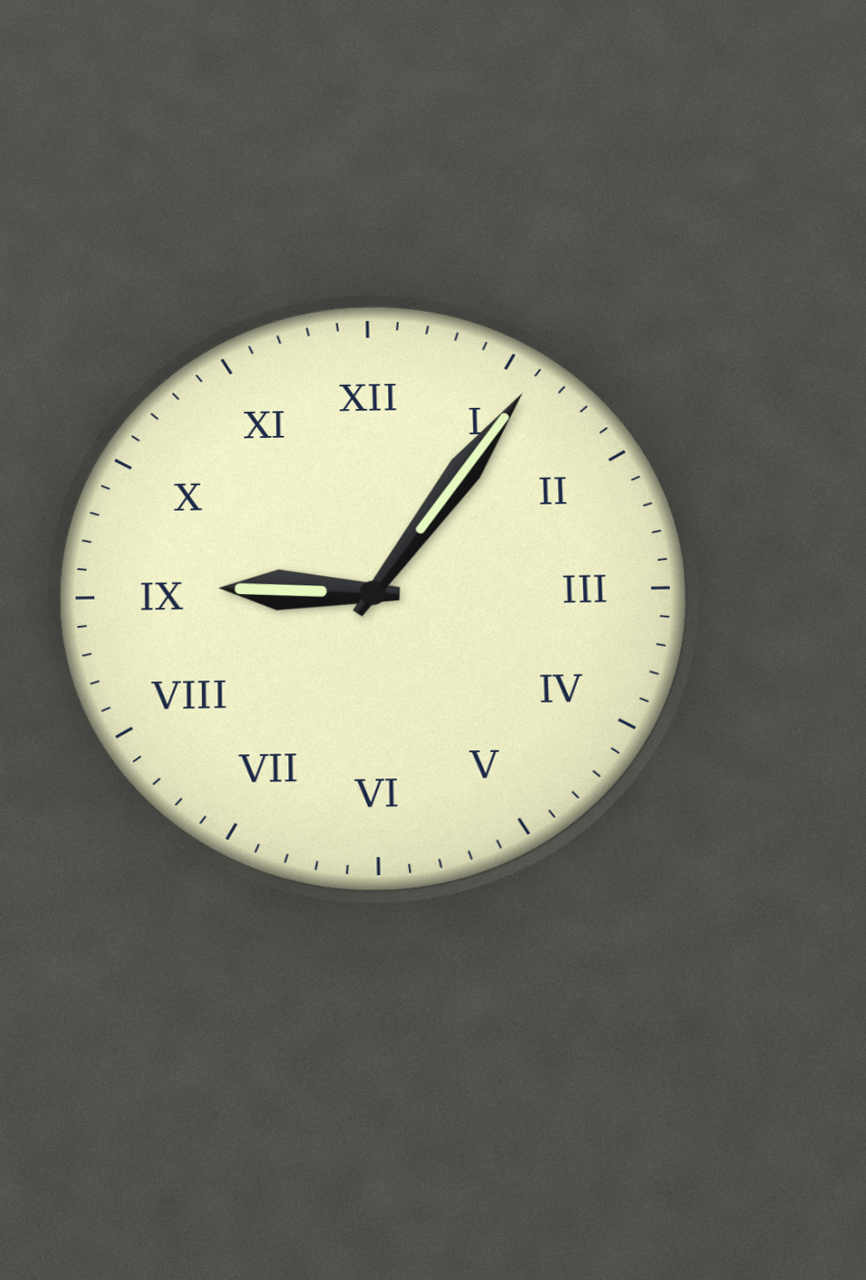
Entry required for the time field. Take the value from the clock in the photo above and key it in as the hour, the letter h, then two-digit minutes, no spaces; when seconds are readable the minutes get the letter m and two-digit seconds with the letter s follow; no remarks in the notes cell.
9h06
